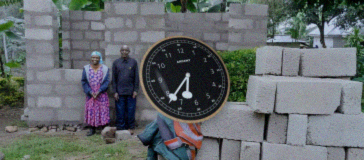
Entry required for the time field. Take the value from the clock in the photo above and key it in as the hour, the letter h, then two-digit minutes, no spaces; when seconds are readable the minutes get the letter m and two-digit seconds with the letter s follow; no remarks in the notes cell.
6h38
